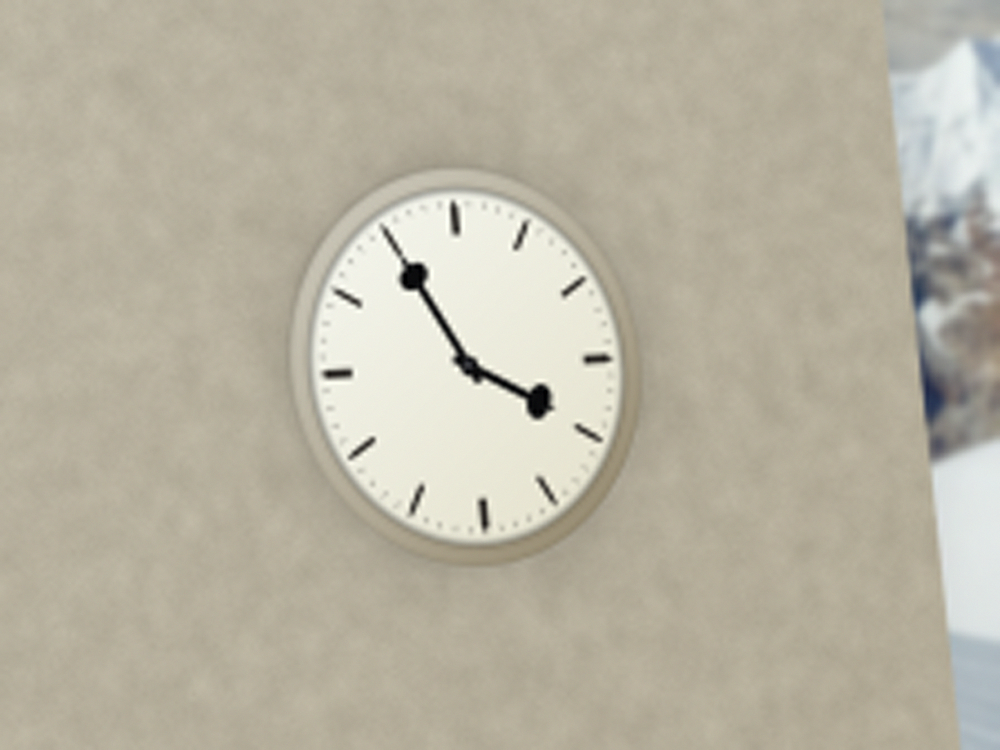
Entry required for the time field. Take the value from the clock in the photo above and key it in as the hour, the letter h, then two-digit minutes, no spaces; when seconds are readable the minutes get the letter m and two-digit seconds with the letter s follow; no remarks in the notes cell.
3h55
